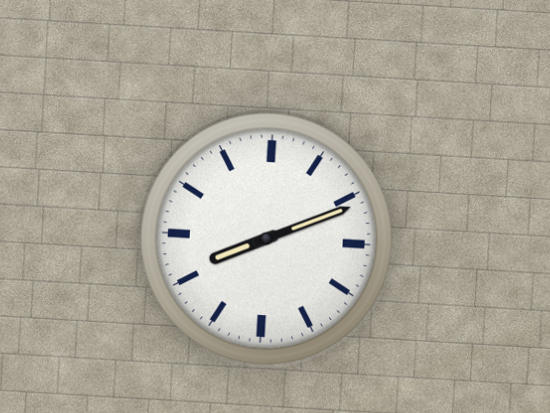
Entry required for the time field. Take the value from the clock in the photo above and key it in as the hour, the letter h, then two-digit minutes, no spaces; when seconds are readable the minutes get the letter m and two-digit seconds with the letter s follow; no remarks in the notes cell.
8h11
